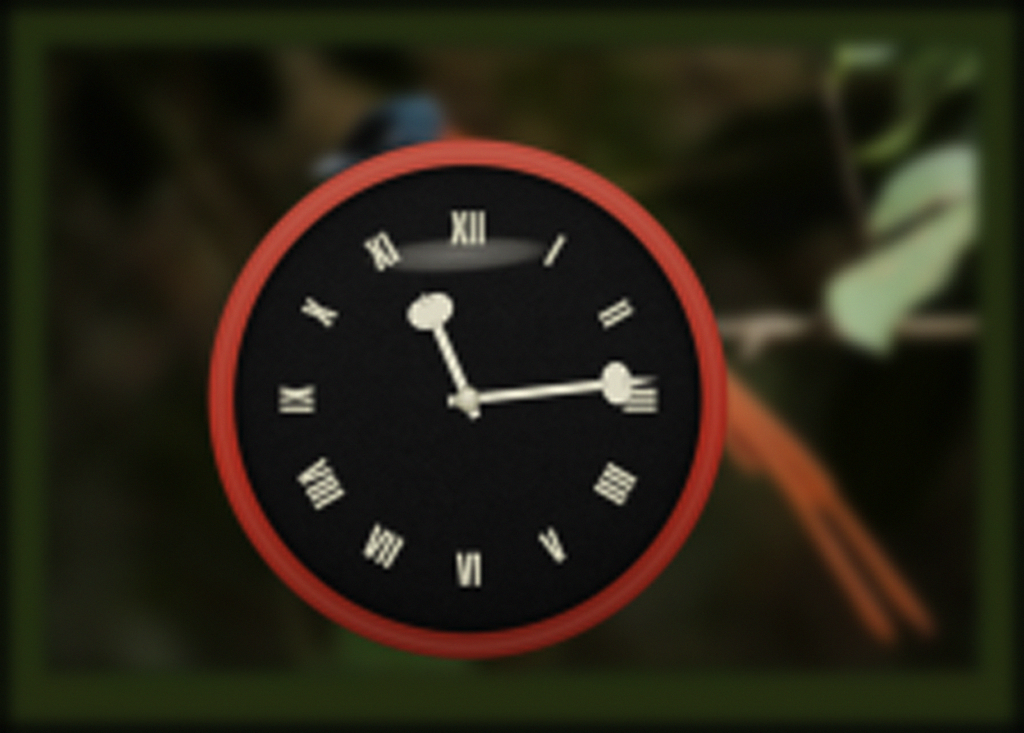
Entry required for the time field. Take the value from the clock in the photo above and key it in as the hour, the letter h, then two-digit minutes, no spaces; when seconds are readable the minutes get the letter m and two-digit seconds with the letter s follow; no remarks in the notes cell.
11h14
